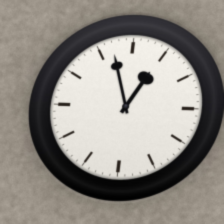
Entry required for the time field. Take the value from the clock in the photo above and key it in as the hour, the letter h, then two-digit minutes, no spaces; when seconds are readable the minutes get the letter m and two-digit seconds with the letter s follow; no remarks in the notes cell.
12h57
